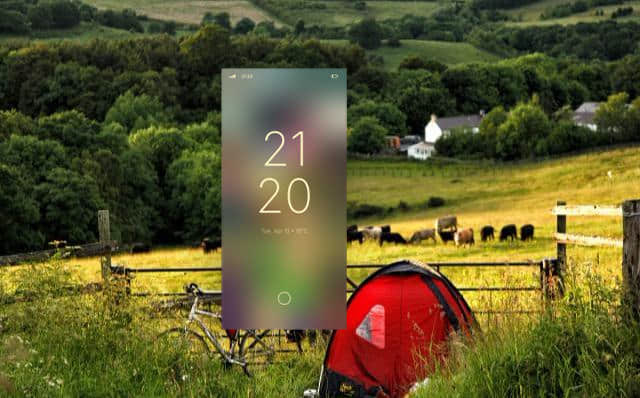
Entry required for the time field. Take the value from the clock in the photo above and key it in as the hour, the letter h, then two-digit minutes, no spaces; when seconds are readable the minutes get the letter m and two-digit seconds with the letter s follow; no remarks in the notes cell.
21h20
